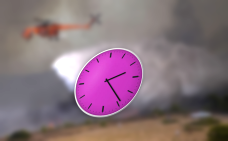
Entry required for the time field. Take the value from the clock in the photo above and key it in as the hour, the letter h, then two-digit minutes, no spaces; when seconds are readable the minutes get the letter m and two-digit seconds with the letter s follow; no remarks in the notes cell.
2h24
